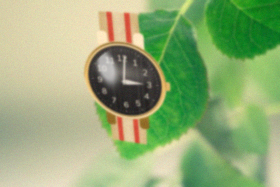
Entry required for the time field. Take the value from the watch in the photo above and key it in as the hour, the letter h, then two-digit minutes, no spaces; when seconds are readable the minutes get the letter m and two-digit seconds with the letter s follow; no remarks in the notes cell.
3h01
